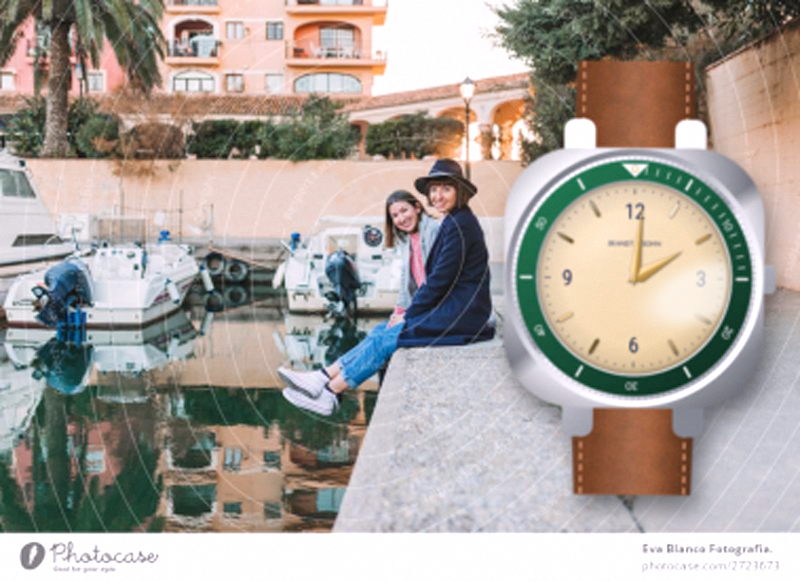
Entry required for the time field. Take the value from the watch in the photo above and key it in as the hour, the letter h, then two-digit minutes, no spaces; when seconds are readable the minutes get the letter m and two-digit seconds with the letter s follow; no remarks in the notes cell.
2h01
